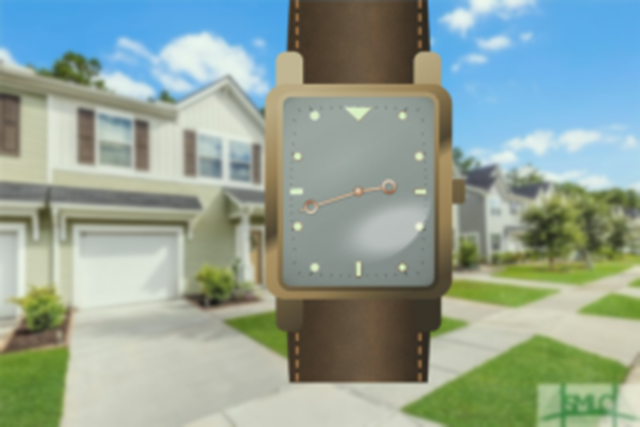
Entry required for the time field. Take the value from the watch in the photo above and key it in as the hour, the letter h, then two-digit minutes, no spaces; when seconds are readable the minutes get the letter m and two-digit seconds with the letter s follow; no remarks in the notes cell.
2h42
